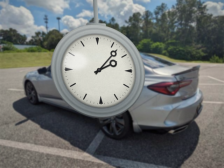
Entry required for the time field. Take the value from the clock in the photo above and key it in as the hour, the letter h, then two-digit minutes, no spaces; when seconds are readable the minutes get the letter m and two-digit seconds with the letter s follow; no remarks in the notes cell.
2h07
